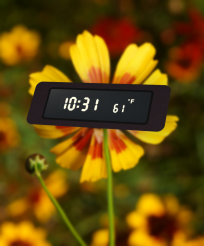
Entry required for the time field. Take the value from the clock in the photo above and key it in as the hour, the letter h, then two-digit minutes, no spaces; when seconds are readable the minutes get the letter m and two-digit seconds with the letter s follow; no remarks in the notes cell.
10h31
